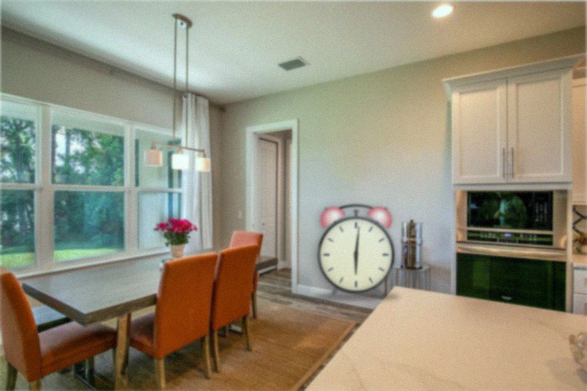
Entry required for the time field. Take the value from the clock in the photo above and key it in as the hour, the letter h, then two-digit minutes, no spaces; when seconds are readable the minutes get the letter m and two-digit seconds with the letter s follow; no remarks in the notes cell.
6h01
